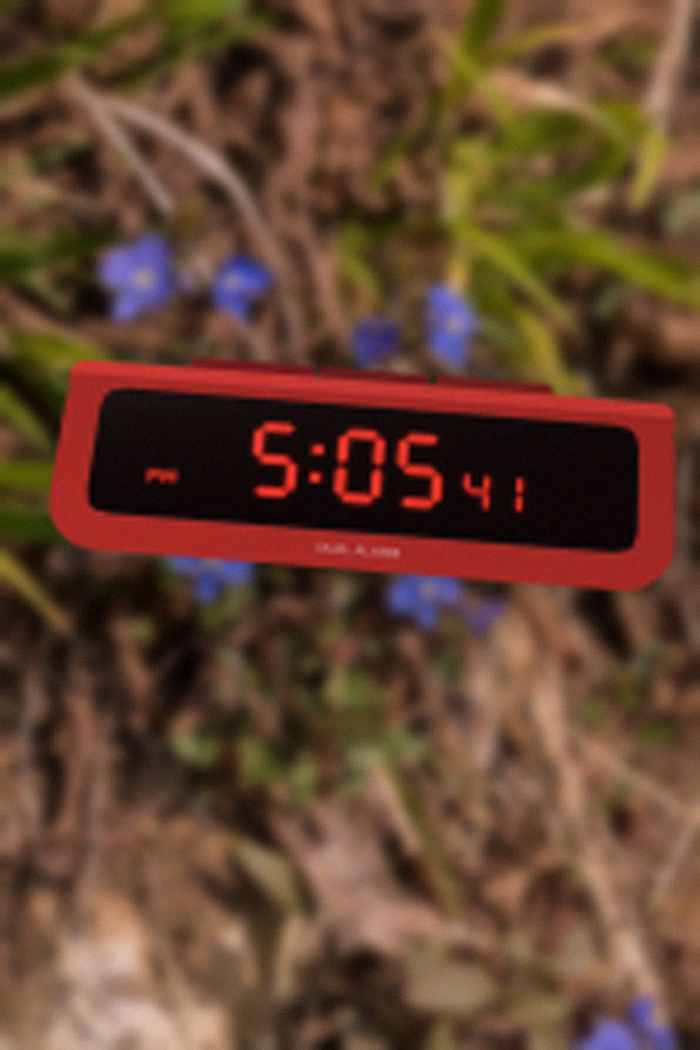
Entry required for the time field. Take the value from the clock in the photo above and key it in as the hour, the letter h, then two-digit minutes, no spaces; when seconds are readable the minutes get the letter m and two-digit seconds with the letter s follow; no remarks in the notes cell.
5h05m41s
